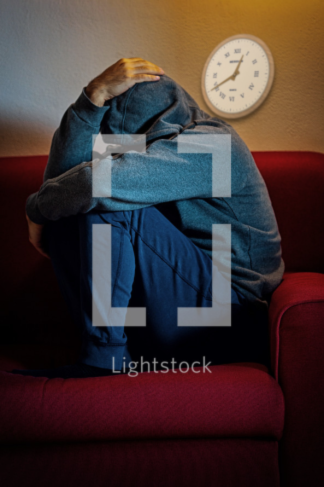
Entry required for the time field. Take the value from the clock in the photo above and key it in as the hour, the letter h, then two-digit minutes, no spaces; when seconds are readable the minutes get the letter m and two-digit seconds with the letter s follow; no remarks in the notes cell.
12h40
